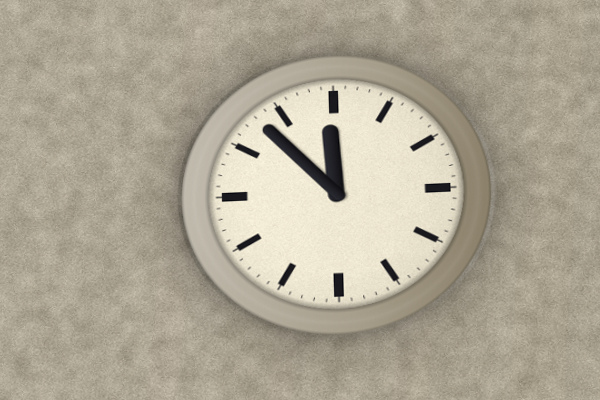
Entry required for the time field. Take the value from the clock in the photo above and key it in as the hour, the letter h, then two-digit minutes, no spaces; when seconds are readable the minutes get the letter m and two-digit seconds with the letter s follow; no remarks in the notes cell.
11h53
